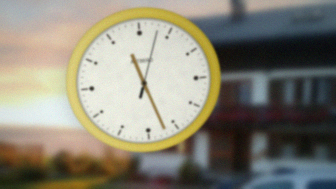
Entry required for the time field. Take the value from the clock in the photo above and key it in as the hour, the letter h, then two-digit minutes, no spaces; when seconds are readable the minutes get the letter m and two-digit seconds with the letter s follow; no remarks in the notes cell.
11h27m03s
